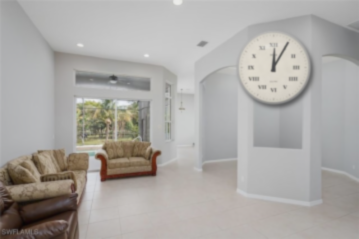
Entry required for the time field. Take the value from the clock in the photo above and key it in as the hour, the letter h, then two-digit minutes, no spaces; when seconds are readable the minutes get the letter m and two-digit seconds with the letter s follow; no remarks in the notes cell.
12h05
